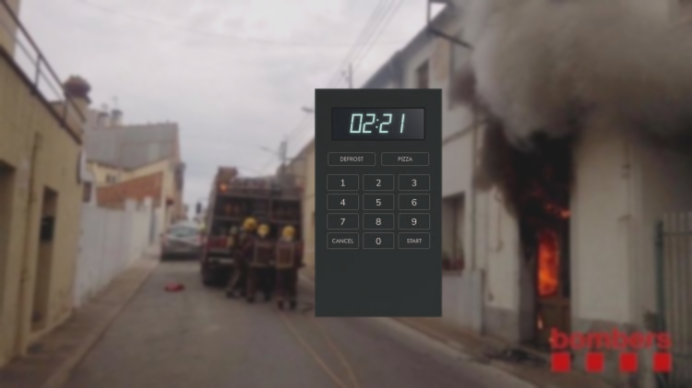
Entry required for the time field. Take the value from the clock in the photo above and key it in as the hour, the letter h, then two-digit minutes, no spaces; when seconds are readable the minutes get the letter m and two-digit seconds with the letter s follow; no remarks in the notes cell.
2h21
